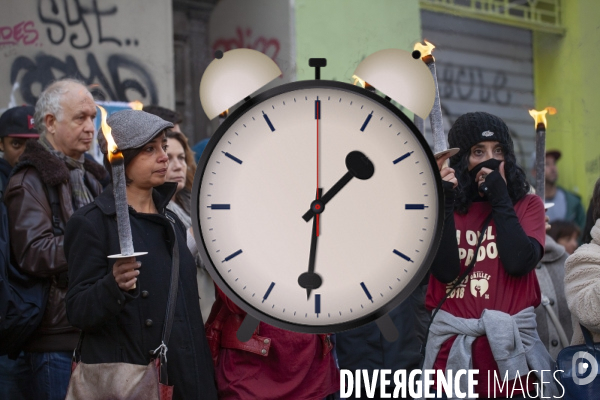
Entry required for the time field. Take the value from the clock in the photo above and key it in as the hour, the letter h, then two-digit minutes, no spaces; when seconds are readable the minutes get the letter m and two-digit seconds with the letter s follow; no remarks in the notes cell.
1h31m00s
